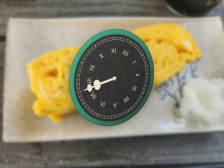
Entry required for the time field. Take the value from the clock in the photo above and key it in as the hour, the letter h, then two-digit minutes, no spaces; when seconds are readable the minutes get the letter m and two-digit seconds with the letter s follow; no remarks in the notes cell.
7h38
